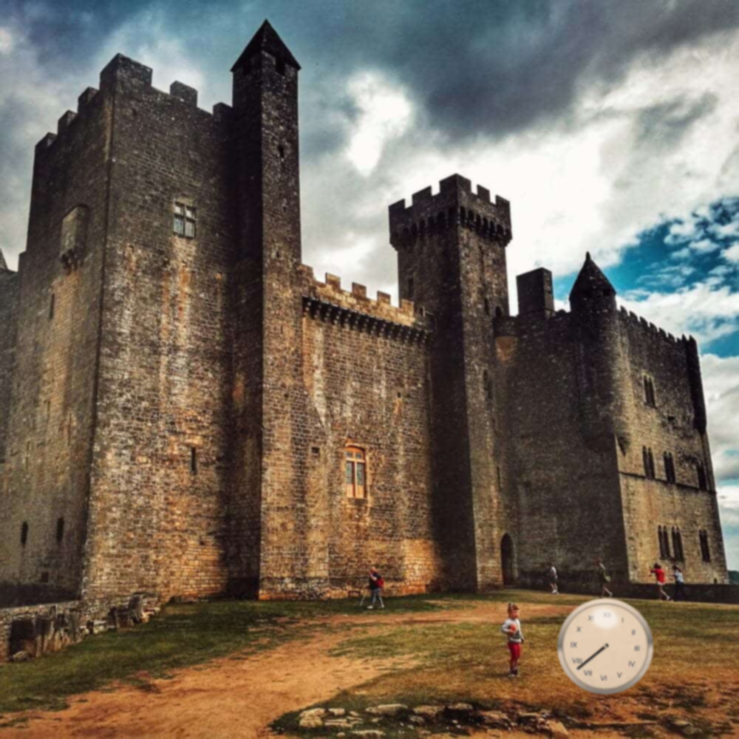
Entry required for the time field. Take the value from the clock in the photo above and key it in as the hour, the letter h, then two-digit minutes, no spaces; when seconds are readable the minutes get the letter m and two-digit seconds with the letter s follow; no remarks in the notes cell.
7h38
